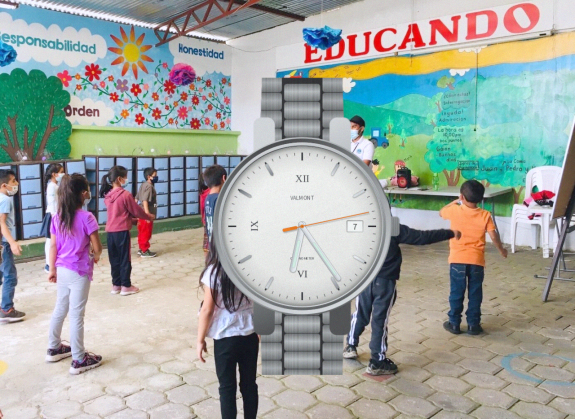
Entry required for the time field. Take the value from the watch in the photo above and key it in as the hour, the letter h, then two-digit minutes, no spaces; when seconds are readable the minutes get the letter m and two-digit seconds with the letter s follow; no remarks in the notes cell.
6h24m13s
